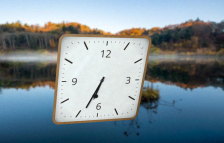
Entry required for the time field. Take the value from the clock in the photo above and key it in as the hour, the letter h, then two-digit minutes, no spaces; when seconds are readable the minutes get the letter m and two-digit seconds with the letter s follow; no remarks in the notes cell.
6h34
